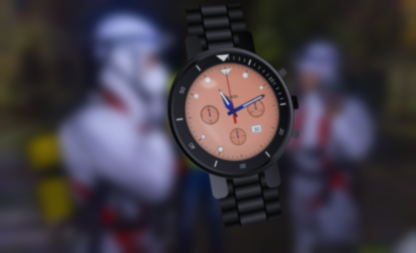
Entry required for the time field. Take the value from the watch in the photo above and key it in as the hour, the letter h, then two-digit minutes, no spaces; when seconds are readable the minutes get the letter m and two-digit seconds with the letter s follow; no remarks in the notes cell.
11h12
